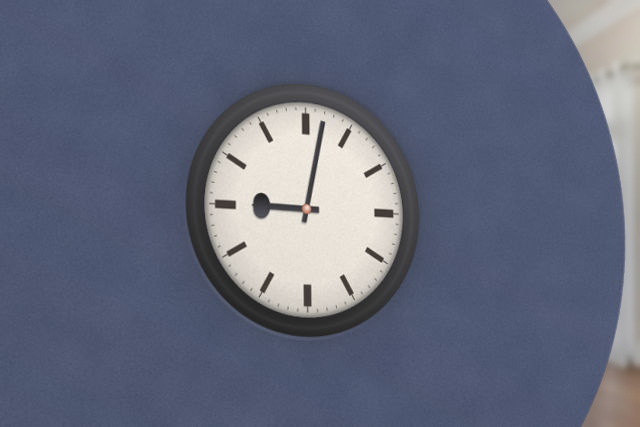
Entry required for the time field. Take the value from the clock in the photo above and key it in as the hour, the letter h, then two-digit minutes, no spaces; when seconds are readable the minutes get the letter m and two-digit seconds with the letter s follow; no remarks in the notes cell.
9h02
